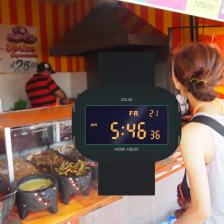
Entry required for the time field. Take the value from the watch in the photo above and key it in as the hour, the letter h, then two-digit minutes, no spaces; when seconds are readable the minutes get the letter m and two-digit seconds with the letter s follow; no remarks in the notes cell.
5h46m36s
